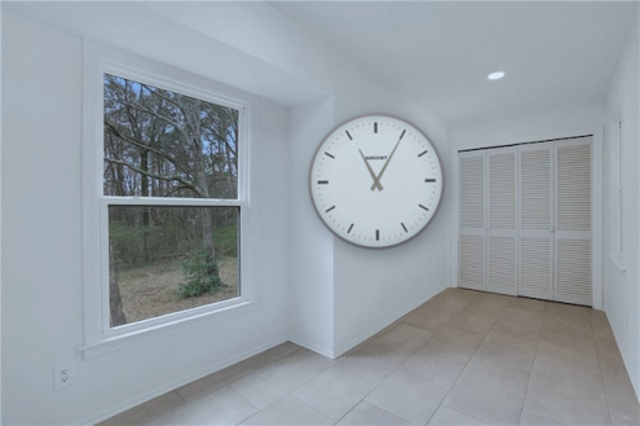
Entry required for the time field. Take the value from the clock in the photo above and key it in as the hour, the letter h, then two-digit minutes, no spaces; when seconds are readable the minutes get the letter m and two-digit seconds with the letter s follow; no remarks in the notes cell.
11h05
